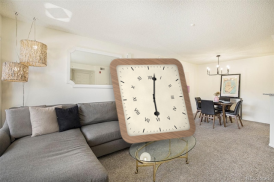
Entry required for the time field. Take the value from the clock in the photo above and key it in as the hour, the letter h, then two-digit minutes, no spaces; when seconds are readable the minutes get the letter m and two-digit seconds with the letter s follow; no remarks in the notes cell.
6h02
